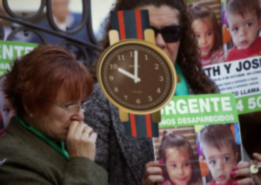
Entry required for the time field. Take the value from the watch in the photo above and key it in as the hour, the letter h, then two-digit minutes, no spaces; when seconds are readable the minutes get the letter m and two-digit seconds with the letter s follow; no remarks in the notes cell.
10h01
